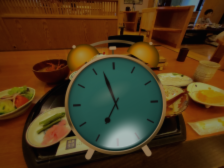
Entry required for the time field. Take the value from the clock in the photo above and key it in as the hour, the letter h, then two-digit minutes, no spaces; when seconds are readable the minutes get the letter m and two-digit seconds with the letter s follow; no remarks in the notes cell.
6h57
